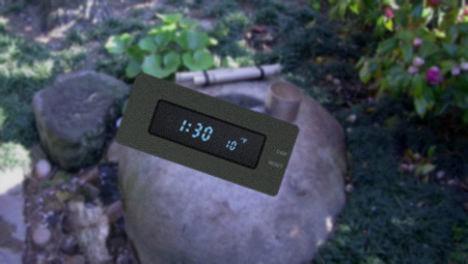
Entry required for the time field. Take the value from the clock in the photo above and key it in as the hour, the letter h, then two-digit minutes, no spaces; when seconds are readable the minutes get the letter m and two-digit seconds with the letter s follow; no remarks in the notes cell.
1h30
